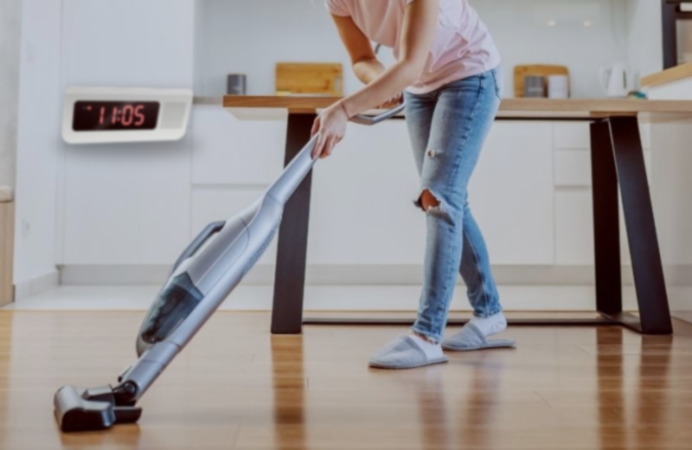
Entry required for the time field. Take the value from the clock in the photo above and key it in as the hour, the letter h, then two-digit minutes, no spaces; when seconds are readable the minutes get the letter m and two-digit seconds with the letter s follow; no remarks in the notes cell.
11h05
